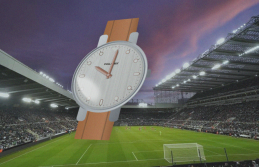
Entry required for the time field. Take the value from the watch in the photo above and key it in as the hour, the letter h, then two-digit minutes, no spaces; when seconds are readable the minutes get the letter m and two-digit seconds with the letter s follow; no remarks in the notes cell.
10h01
